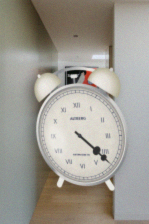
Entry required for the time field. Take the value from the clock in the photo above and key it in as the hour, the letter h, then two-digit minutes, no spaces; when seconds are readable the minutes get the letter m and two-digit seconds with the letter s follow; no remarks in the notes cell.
4h22
